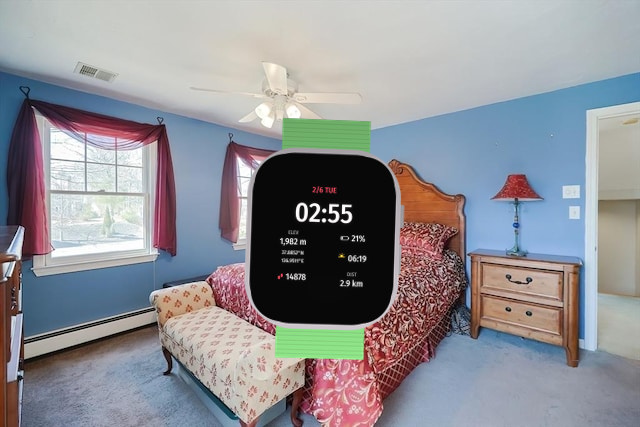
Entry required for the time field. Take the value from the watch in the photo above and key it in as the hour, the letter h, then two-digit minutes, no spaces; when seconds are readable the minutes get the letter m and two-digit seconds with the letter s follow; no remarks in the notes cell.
2h55
